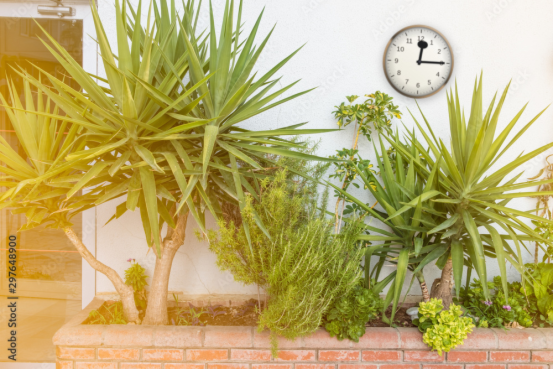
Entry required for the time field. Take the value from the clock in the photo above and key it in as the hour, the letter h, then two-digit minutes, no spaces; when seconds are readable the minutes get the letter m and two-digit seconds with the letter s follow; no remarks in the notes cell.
12h15
